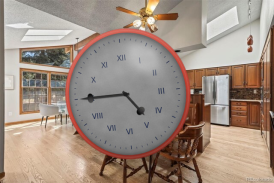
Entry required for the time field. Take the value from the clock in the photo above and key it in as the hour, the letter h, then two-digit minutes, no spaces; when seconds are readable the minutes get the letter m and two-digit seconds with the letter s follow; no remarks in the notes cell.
4h45
